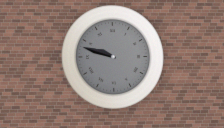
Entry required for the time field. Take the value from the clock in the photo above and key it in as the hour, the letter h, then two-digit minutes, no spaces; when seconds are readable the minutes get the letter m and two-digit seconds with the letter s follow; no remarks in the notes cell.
9h48
